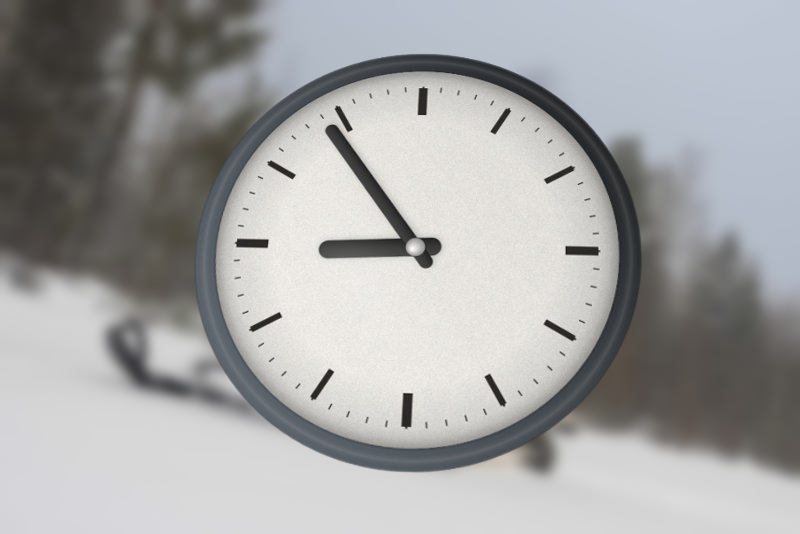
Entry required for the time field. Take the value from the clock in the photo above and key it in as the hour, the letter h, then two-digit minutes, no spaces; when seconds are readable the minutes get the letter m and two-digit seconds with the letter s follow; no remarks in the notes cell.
8h54
